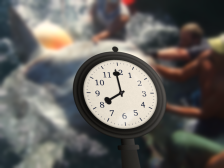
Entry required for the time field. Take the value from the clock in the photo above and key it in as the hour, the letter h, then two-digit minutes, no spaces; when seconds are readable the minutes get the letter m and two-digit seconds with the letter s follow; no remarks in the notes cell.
7h59
